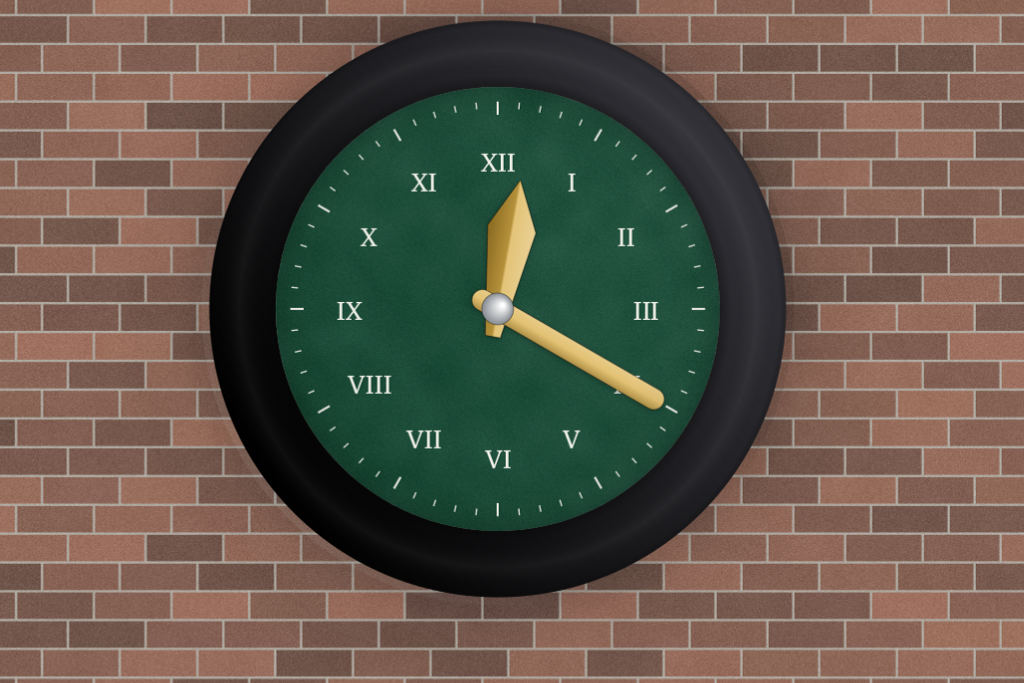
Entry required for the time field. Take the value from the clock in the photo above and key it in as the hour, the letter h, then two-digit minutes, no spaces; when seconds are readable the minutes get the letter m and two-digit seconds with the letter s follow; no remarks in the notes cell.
12h20
